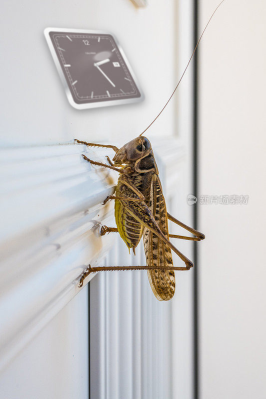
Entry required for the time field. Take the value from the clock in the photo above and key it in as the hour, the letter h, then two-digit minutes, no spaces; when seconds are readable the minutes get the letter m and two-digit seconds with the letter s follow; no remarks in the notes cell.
2h26
